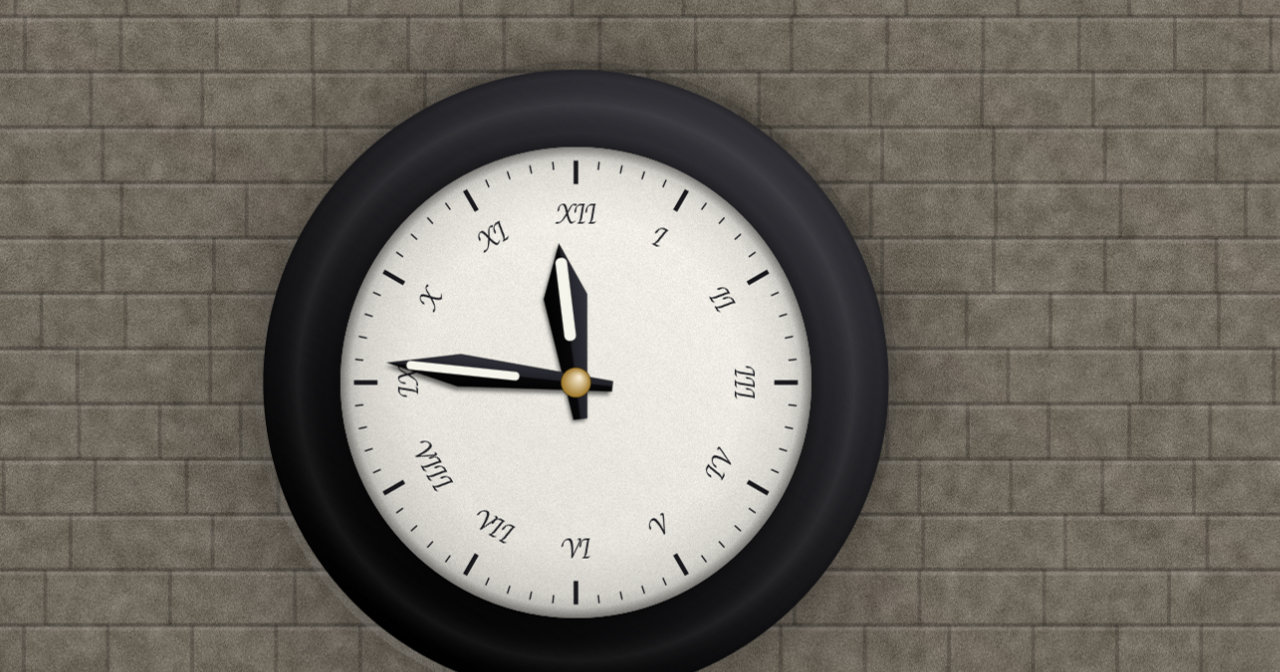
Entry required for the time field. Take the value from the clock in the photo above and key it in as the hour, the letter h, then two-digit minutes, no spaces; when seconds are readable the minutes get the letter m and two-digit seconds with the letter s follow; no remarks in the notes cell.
11h46
